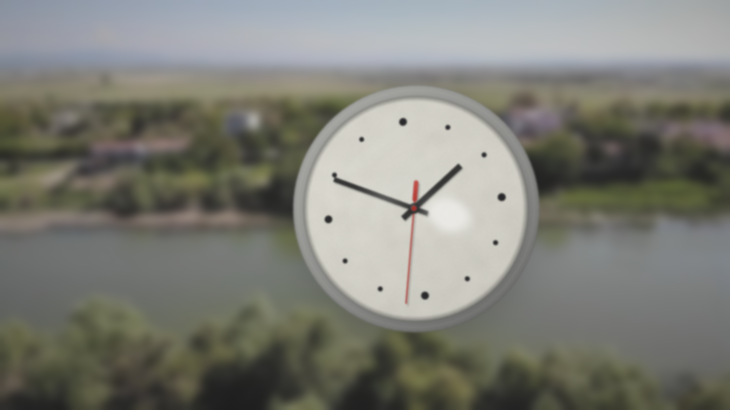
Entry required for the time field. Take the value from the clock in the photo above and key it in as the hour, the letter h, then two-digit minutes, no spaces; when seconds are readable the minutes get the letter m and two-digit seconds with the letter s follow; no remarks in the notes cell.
1h49m32s
